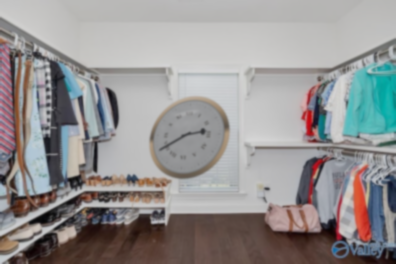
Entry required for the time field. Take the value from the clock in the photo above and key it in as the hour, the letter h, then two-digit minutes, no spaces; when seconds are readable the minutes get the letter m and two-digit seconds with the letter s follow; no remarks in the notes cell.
2h40
